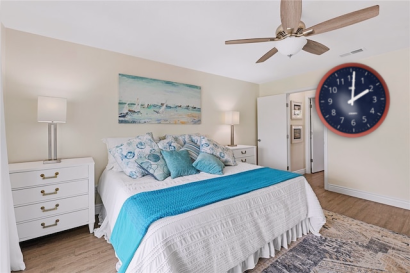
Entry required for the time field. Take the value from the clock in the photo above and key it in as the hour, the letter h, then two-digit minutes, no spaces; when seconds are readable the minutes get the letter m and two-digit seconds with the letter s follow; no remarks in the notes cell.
2h01
